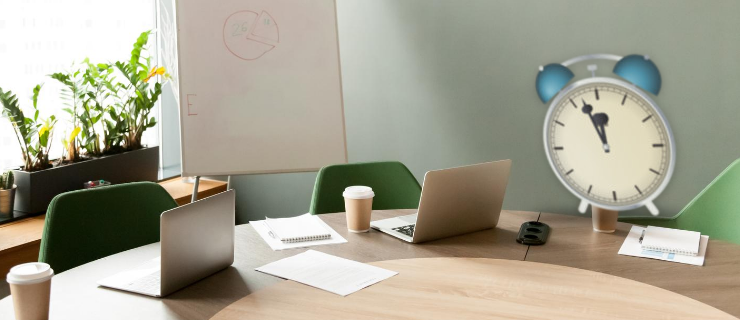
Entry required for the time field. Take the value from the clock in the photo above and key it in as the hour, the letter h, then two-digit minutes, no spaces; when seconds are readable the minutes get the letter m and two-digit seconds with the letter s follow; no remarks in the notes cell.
11h57
